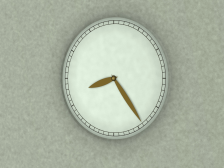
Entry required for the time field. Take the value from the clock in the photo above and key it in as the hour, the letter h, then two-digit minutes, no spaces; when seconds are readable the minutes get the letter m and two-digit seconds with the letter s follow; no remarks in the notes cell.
8h24
